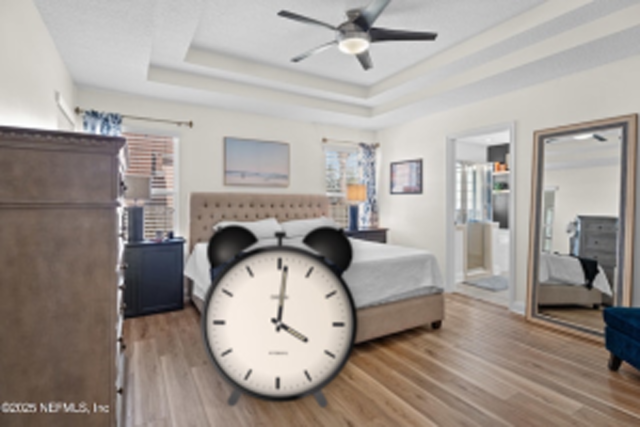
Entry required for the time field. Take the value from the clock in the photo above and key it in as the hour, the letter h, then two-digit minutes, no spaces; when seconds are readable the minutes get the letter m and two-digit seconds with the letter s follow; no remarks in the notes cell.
4h01
